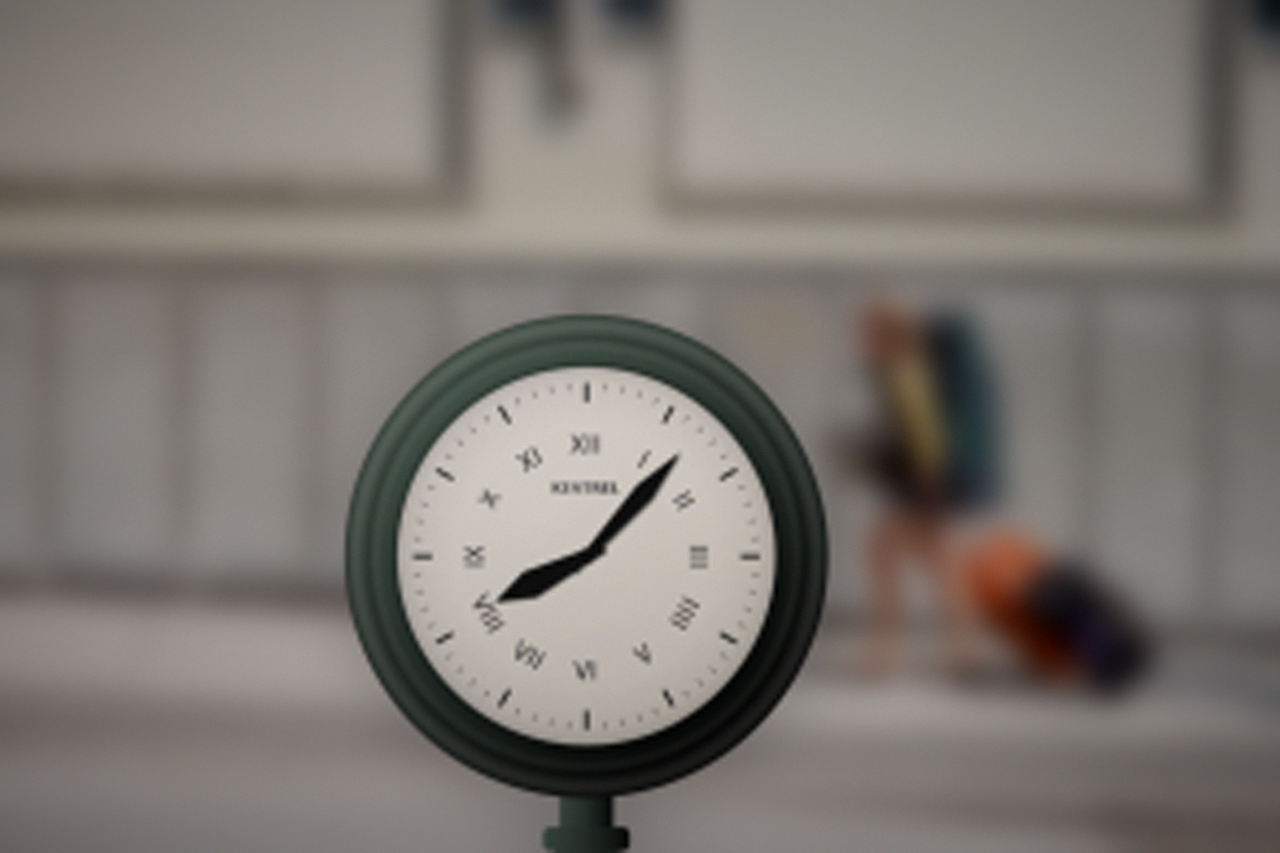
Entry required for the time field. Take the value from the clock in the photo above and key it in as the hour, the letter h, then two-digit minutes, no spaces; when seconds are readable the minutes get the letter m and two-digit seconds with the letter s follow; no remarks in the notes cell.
8h07
